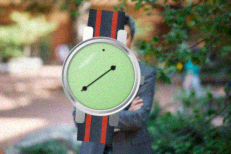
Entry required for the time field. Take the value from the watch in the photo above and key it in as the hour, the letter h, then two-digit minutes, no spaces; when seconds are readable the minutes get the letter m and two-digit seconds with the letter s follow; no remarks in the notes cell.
1h38
